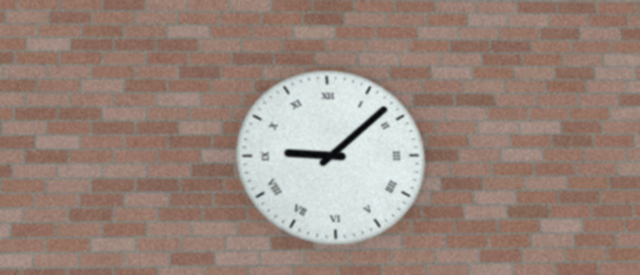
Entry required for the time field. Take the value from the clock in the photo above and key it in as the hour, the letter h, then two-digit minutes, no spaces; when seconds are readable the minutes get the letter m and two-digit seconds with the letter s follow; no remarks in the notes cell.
9h08
